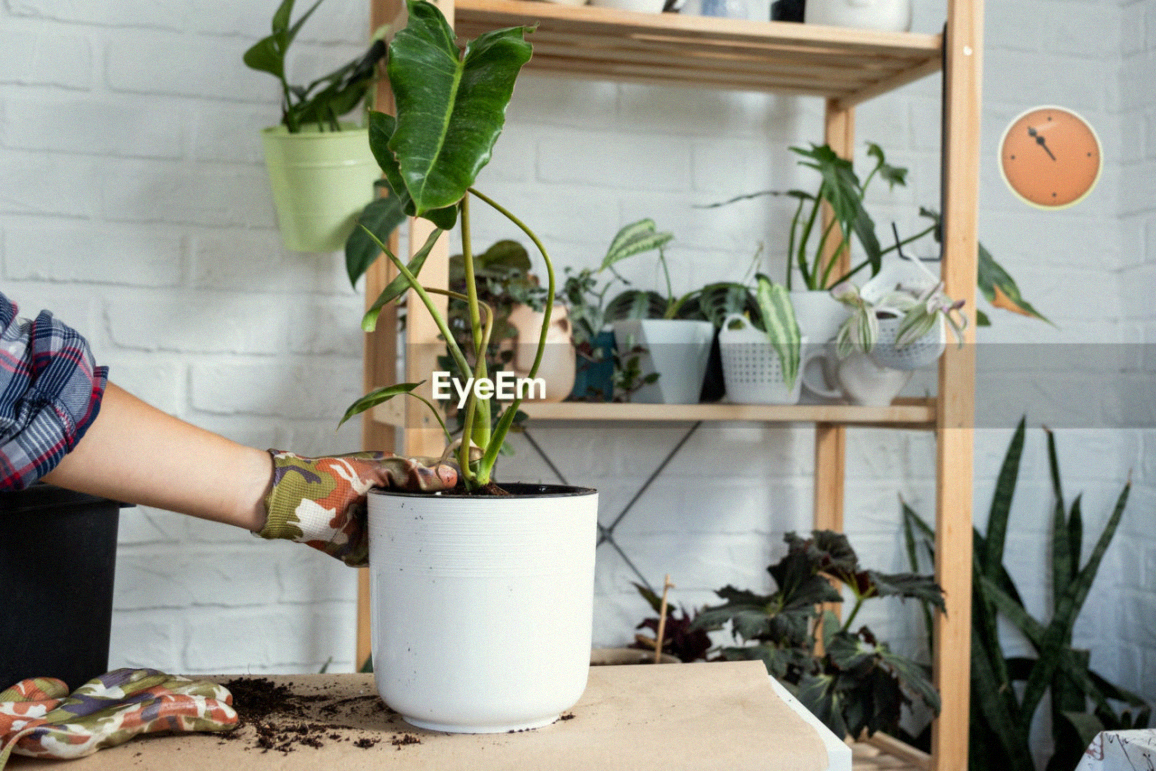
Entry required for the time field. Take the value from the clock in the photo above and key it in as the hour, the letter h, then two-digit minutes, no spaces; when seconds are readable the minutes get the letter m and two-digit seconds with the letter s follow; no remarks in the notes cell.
10h54
